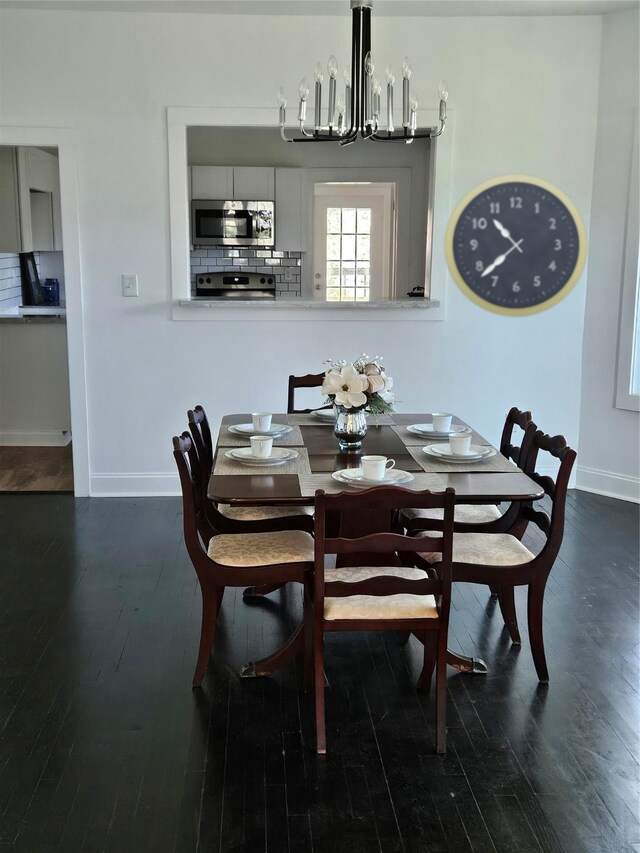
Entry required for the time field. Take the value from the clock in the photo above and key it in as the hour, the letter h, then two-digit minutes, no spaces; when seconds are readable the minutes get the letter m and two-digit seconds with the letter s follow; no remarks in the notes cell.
10h38
